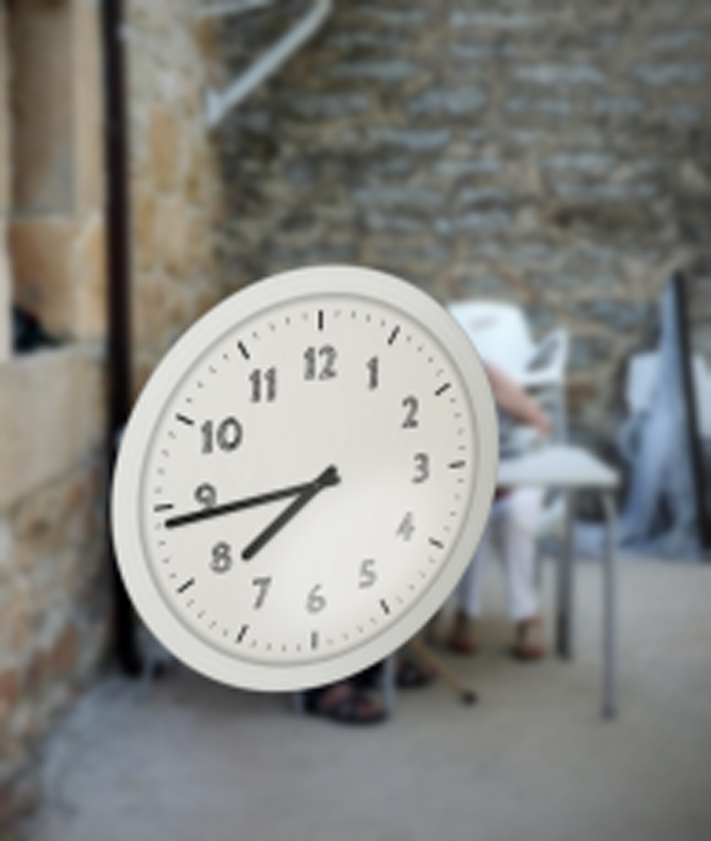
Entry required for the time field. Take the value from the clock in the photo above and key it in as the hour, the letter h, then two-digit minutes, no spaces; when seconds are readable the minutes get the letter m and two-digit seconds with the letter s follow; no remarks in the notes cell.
7h44
